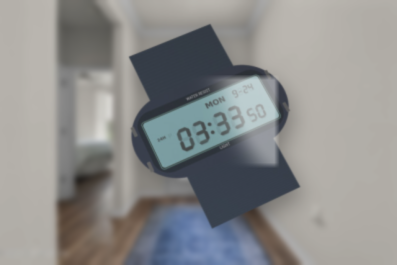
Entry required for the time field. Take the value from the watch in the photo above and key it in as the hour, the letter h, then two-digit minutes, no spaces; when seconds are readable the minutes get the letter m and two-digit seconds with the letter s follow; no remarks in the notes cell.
3h33m50s
